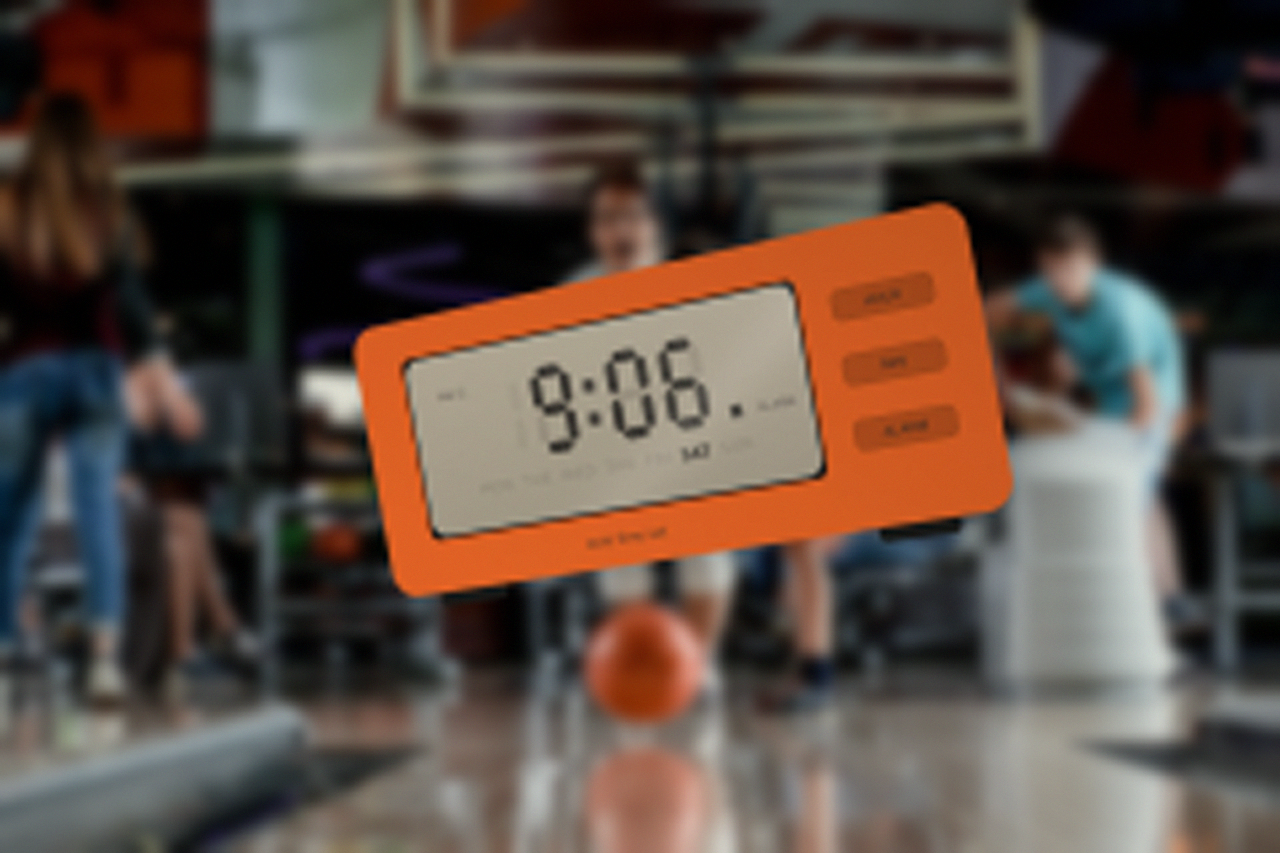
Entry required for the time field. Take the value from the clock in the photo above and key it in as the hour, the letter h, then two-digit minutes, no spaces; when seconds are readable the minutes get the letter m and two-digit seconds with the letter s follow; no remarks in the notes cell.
9h06
